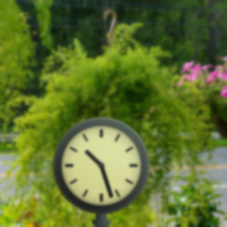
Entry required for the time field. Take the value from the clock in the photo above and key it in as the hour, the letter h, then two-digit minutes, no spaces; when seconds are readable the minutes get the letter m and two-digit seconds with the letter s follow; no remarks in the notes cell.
10h27
